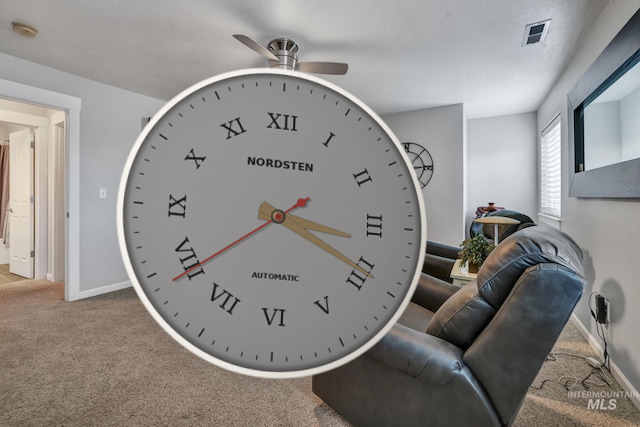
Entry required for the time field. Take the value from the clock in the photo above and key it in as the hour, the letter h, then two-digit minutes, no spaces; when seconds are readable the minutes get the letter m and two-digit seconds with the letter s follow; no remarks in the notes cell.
3h19m39s
